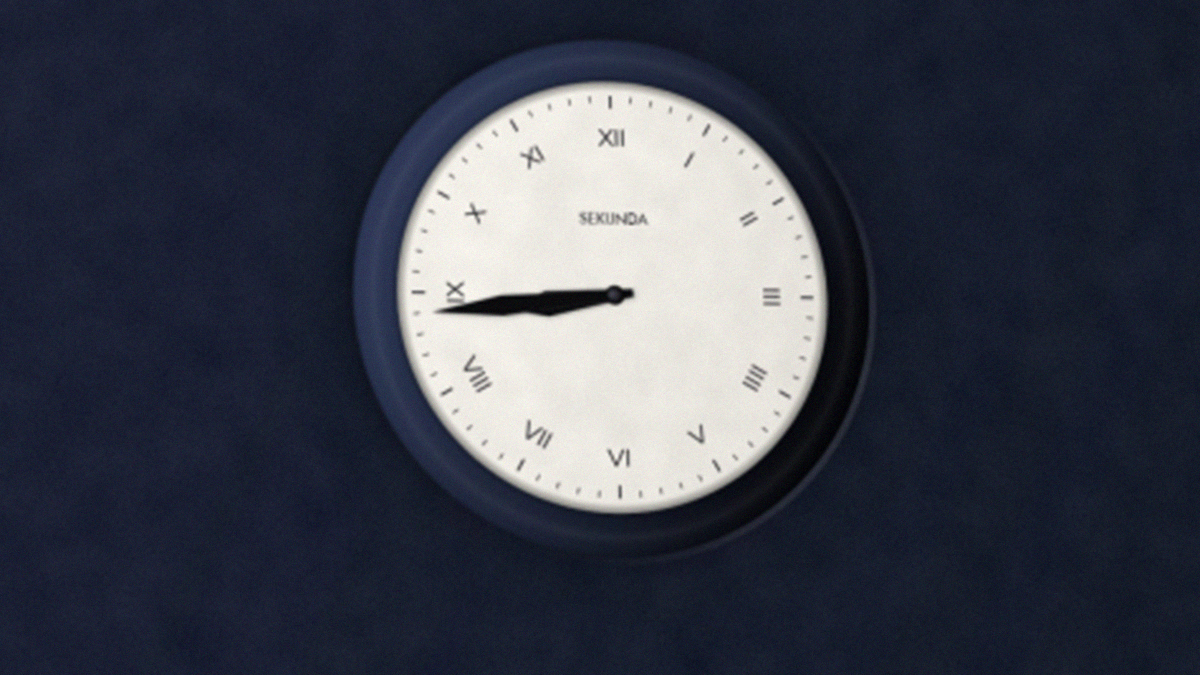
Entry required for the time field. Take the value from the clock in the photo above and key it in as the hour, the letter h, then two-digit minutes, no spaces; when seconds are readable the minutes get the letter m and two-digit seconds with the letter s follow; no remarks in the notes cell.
8h44
